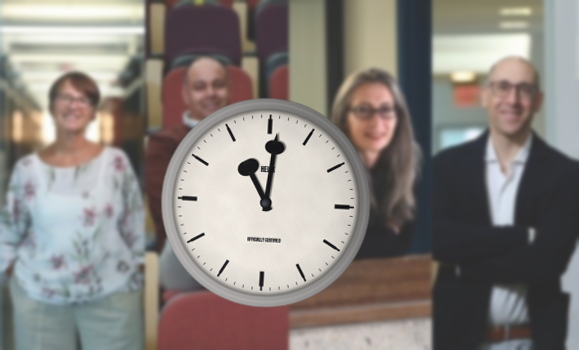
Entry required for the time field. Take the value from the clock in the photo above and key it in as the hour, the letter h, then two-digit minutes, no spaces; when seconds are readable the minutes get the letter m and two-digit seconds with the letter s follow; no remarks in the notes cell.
11h01
